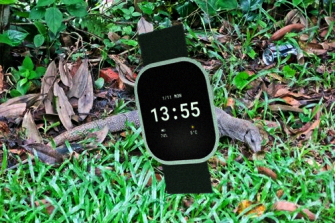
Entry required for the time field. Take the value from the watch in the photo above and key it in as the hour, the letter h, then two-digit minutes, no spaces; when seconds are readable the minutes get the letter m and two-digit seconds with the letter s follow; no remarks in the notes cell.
13h55
